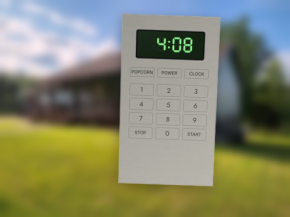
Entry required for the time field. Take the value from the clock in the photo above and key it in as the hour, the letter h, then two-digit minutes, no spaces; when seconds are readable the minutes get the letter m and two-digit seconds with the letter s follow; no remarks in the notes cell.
4h08
